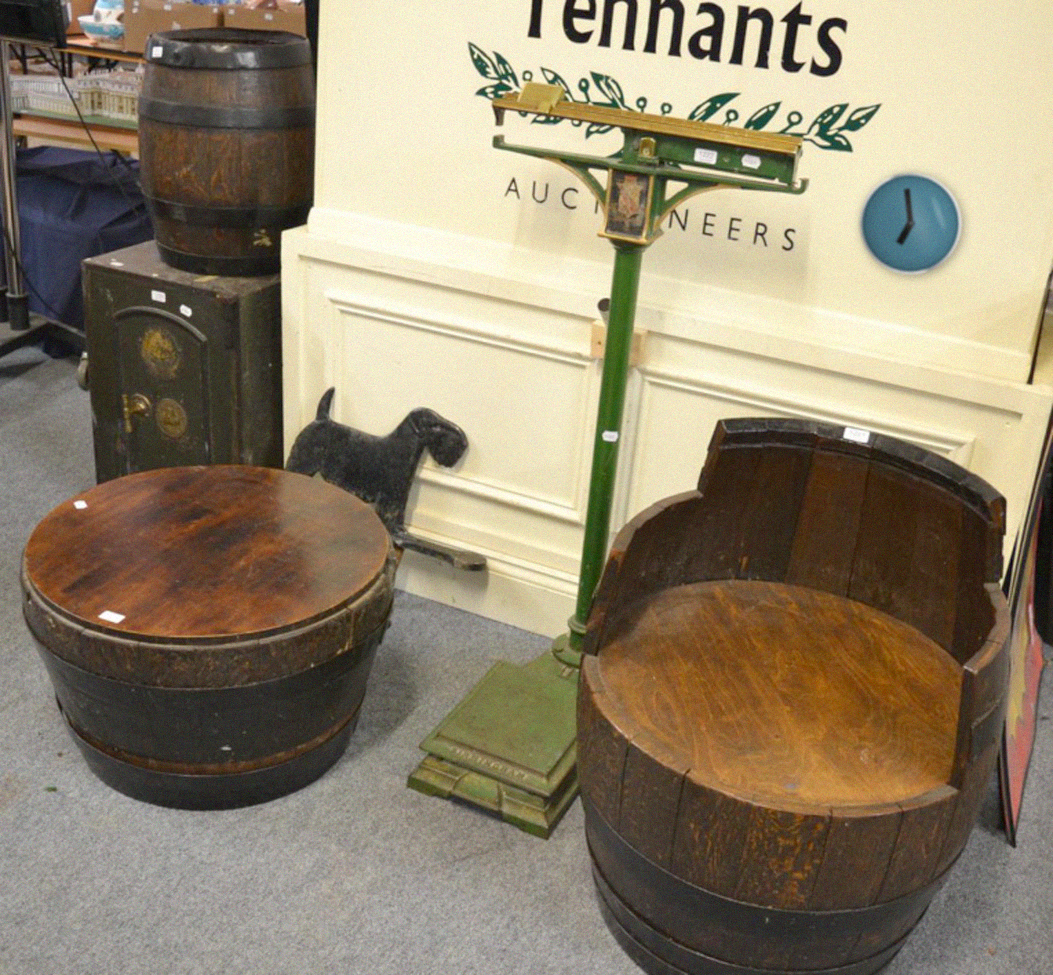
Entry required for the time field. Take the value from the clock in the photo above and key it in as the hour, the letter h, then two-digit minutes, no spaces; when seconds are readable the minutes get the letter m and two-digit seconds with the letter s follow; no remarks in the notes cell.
6h59
